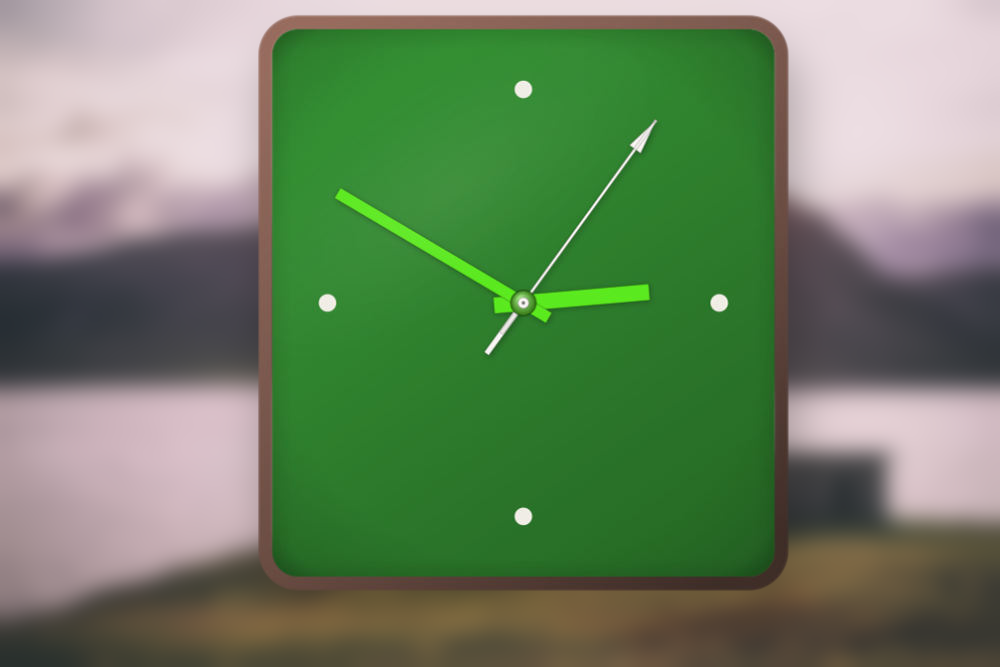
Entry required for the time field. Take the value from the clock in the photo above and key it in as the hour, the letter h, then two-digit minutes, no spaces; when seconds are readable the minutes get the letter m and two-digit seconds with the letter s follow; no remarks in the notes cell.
2h50m06s
